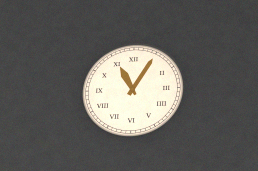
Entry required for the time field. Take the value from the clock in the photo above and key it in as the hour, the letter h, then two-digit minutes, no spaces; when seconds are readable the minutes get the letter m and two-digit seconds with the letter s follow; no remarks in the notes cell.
11h05
